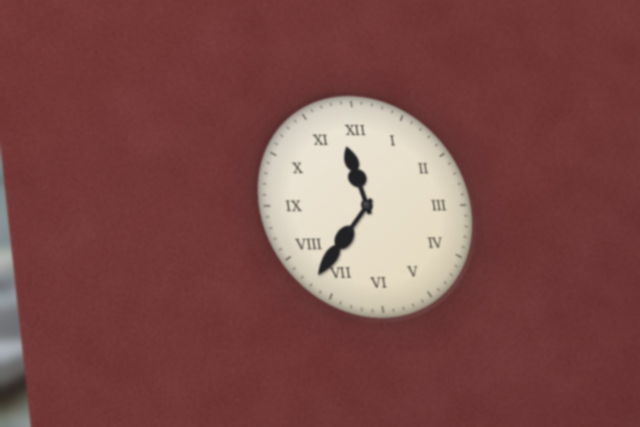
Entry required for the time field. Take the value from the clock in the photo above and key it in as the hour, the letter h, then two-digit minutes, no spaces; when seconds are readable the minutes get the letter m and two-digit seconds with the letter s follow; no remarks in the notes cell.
11h37
